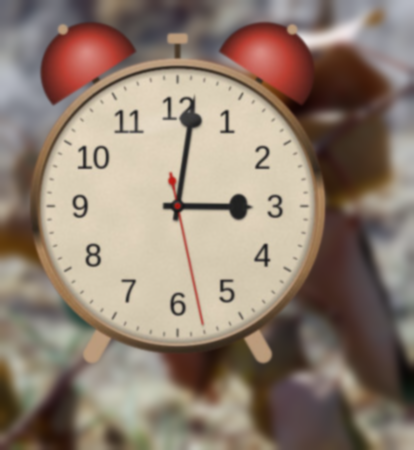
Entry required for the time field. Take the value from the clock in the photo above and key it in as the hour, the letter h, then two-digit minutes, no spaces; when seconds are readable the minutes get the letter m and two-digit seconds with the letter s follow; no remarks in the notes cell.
3h01m28s
